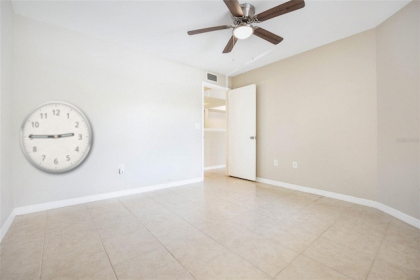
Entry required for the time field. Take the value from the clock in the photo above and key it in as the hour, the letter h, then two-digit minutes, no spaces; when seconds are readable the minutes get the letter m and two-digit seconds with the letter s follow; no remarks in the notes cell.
2h45
